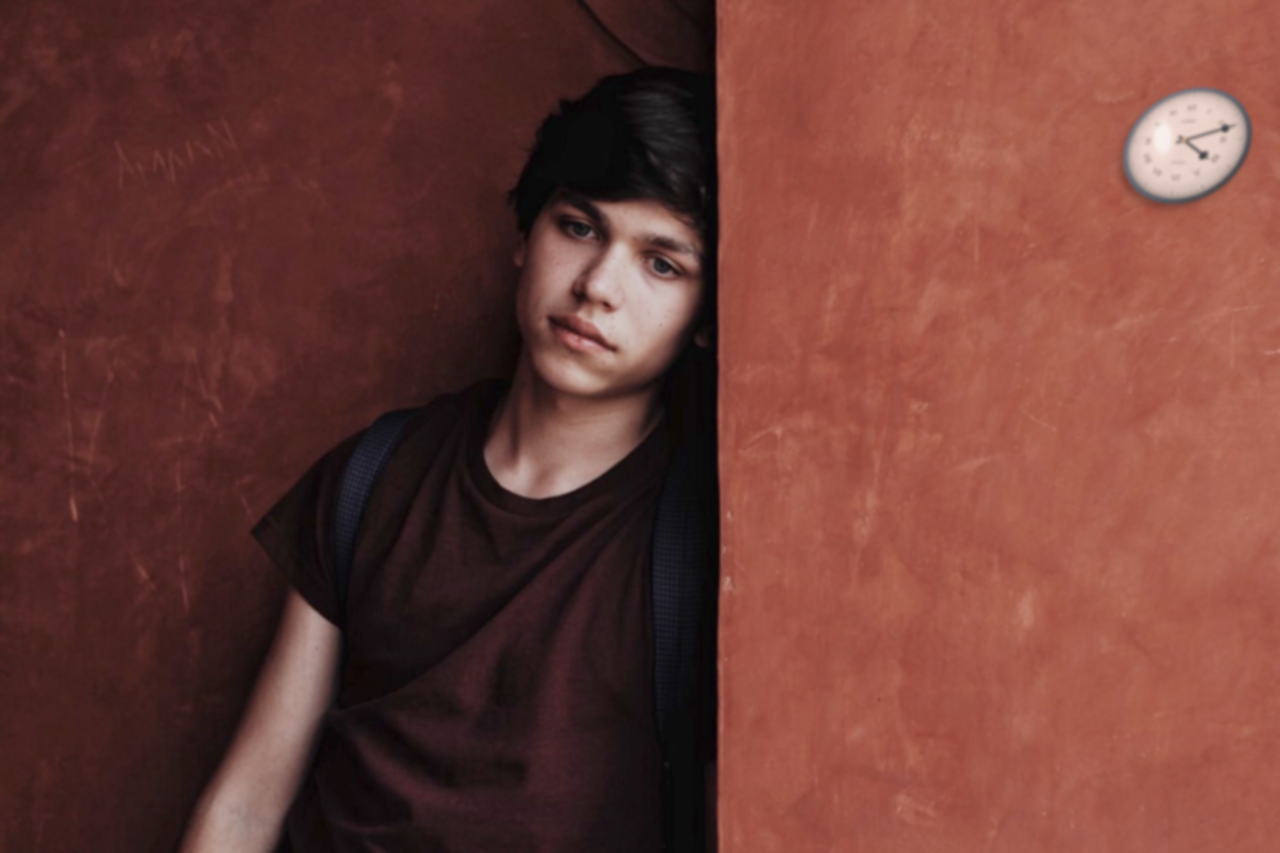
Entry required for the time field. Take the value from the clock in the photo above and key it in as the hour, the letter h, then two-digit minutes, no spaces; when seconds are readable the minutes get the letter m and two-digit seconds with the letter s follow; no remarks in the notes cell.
4h12
